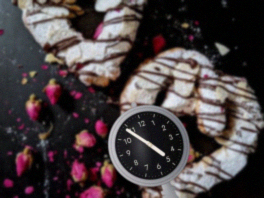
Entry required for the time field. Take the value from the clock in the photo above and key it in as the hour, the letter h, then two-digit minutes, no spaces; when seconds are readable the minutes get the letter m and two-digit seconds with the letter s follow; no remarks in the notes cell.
4h54
